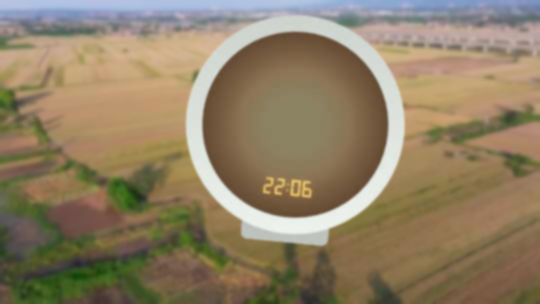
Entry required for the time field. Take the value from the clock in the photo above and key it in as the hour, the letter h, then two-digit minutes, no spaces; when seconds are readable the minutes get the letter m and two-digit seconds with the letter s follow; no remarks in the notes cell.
22h06
